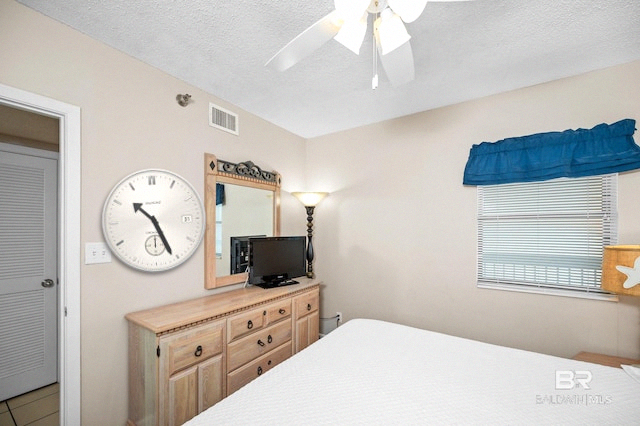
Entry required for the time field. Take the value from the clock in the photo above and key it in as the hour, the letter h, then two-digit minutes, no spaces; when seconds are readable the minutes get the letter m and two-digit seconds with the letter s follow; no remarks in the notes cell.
10h26
